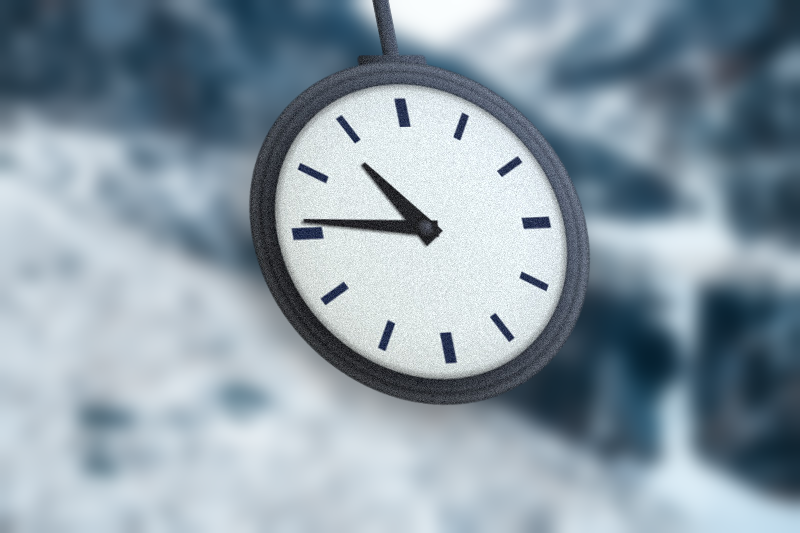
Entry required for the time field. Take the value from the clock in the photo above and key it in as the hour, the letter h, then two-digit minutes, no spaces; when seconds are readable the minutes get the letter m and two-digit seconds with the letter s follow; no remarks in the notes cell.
10h46
